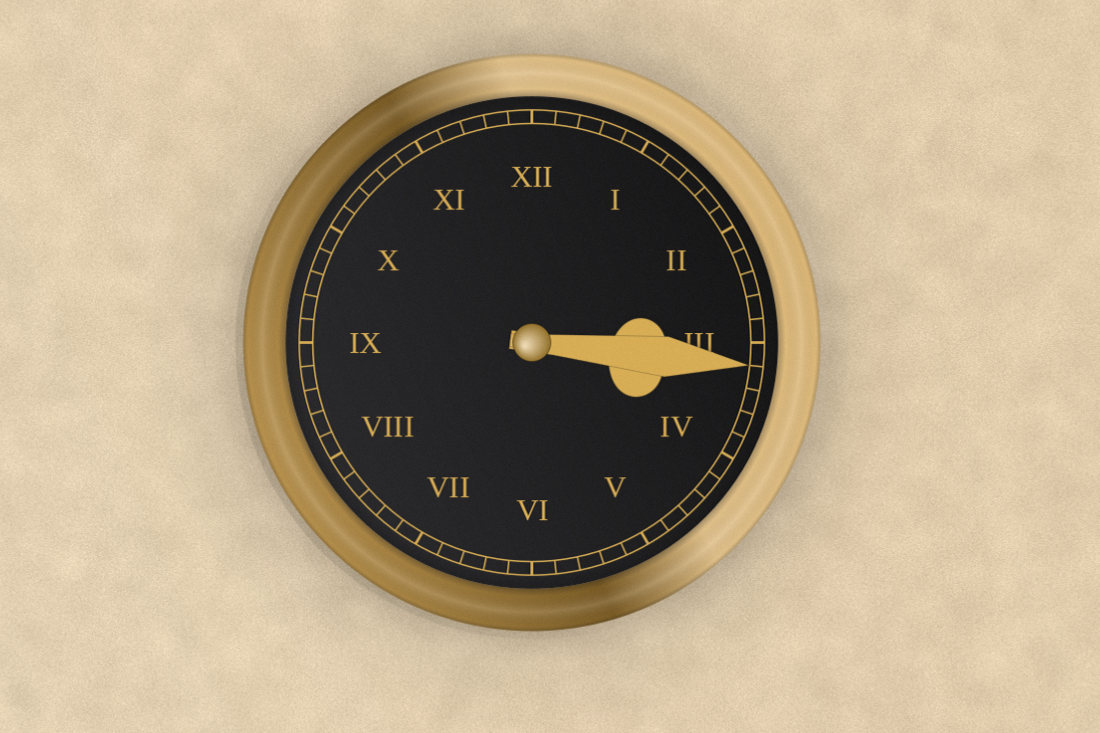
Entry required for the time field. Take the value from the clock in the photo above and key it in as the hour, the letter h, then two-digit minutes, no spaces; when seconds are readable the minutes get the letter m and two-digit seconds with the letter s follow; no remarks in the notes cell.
3h16
